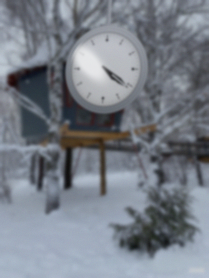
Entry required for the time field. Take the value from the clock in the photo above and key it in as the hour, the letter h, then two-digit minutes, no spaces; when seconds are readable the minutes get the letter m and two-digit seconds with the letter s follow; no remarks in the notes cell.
4h21
